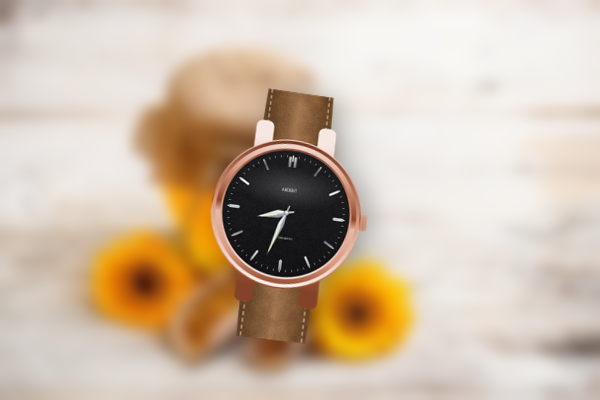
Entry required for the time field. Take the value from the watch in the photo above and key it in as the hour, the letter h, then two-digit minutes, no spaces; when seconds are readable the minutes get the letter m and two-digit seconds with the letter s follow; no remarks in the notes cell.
8h33
